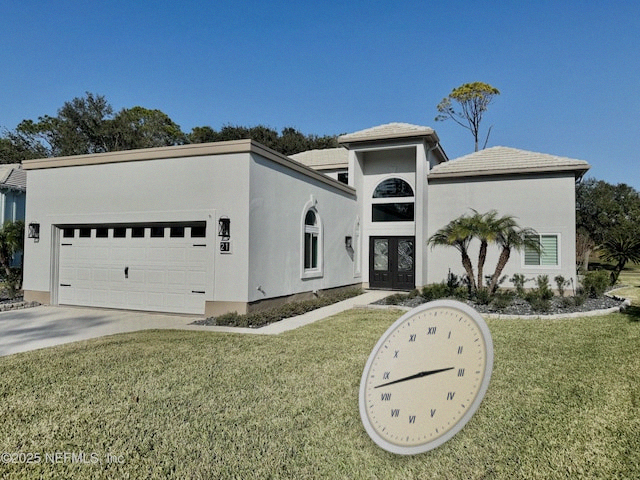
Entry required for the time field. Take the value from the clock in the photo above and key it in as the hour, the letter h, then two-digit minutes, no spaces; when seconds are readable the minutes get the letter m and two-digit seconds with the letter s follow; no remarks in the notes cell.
2h43
